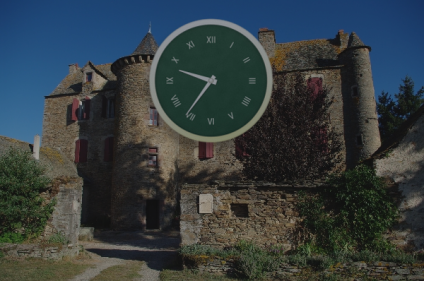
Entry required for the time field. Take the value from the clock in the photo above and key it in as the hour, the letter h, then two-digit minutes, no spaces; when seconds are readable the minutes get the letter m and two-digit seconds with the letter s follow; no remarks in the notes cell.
9h36
